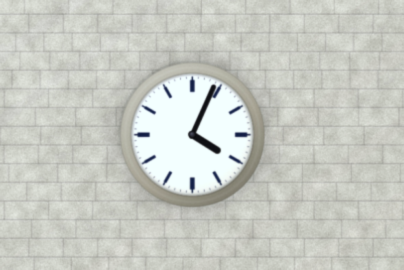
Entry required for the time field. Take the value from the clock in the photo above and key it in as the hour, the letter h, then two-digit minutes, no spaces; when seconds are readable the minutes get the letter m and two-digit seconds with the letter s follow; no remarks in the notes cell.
4h04
